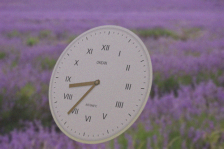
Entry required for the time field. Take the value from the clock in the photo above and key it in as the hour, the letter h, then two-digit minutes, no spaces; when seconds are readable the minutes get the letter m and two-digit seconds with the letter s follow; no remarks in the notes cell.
8h36
